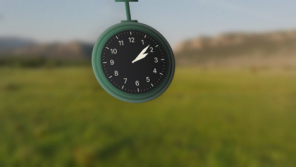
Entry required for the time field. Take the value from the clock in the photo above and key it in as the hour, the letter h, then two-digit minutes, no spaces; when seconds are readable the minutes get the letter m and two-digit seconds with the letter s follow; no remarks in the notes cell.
2h08
